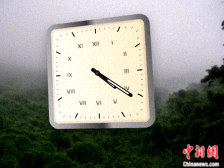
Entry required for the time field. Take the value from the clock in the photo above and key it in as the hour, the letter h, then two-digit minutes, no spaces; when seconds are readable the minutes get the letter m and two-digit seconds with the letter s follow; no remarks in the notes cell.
4h21
